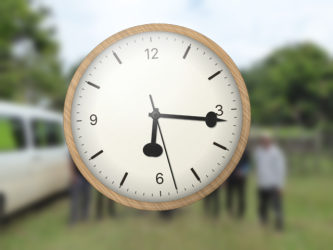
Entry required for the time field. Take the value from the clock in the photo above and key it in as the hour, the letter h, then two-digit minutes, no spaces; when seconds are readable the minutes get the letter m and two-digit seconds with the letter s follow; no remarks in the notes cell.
6h16m28s
